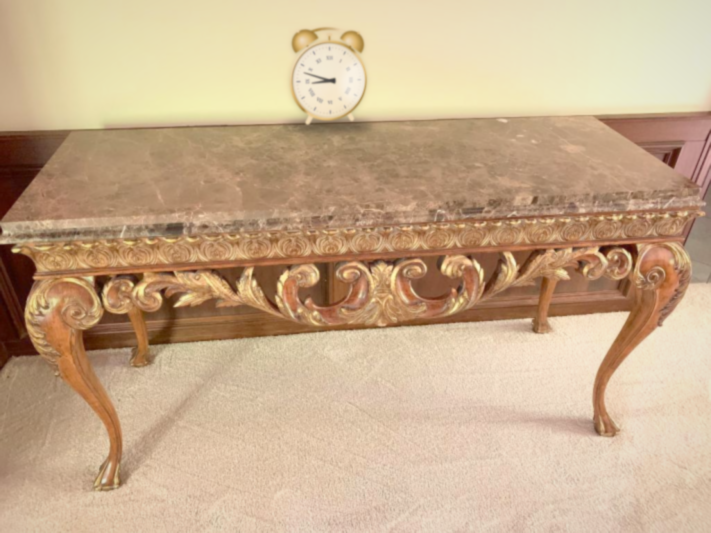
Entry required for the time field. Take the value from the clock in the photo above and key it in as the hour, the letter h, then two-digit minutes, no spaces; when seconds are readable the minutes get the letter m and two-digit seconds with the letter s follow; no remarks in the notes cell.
8h48
